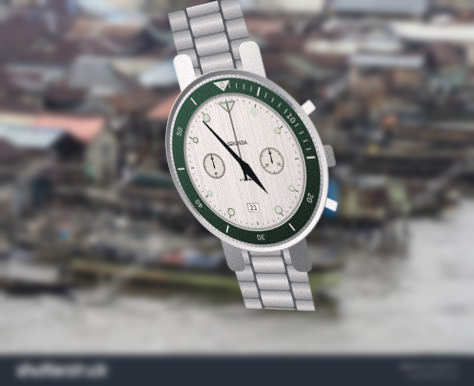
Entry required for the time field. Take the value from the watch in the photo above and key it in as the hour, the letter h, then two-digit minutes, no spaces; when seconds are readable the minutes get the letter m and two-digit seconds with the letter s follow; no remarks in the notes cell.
4h54
